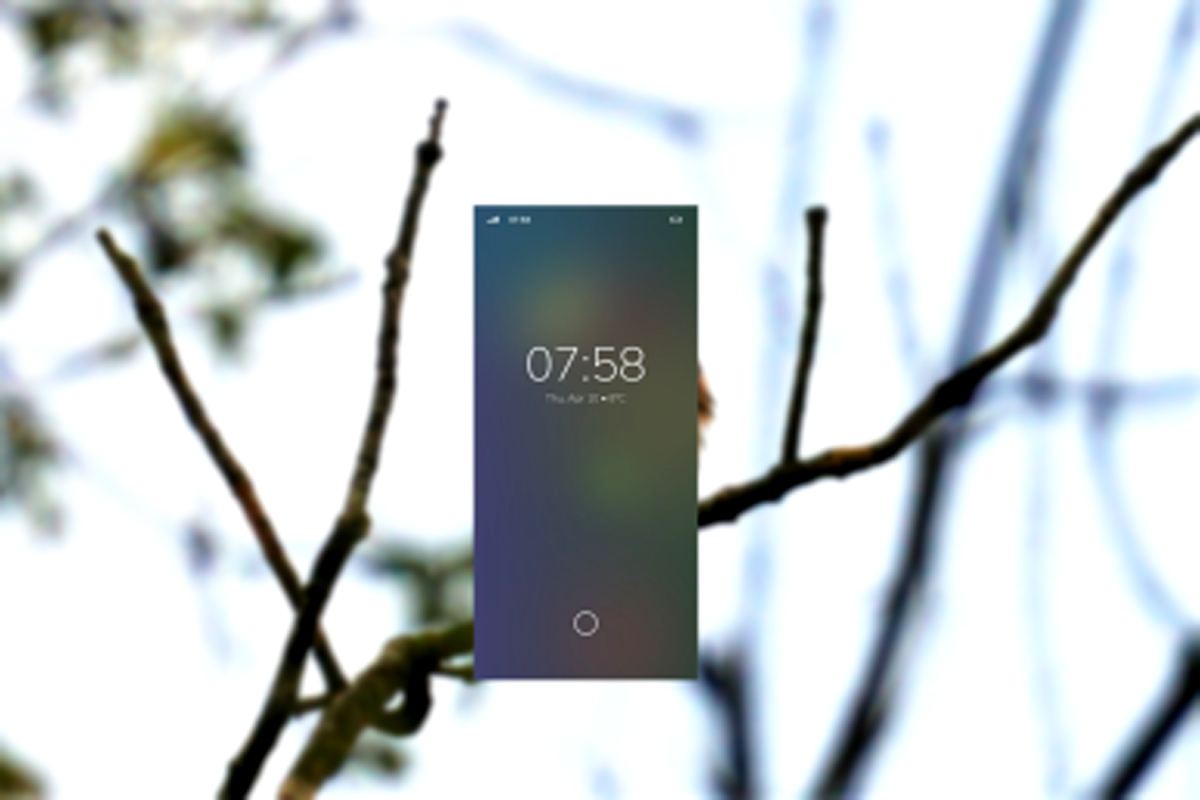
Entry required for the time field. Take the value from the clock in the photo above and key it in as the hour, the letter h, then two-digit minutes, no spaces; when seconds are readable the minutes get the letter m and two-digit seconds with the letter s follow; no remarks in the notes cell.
7h58
